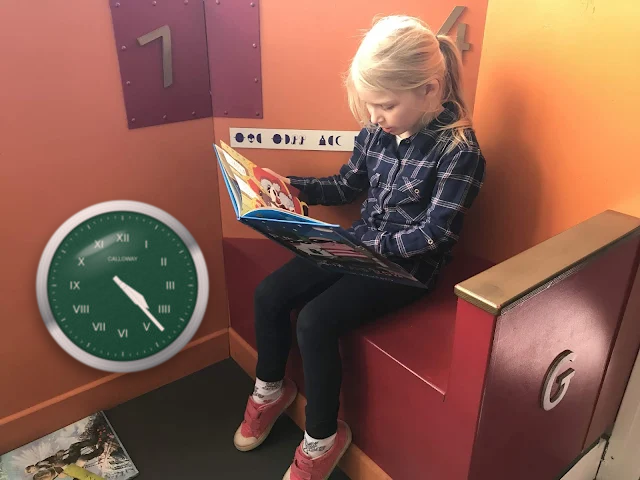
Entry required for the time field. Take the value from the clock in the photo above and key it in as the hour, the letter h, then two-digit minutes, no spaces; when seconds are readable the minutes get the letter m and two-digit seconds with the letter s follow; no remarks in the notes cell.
4h23
